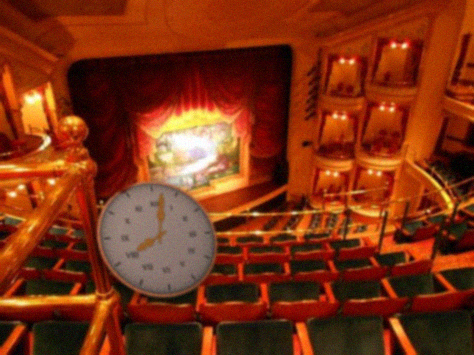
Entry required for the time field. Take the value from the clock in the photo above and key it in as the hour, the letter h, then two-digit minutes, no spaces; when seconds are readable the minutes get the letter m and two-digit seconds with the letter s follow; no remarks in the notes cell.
8h02
